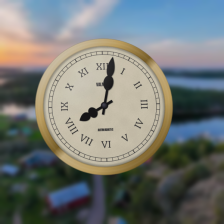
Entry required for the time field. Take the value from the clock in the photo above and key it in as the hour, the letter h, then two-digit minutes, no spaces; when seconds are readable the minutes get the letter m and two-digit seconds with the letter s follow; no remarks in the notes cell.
8h02
